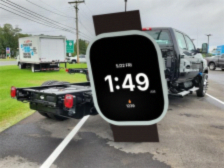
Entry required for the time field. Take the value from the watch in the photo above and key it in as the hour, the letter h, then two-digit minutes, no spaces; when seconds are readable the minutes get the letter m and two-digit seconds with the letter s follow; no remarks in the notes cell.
1h49
